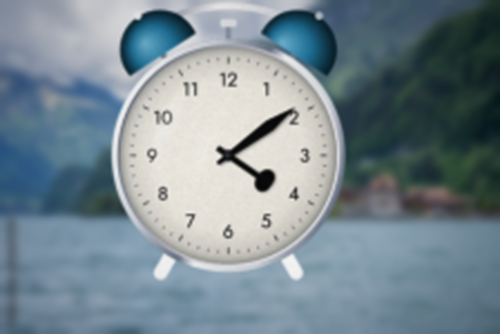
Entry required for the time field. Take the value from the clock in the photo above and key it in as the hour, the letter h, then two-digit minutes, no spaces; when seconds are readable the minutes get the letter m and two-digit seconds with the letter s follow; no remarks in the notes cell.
4h09
